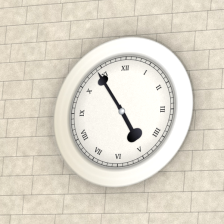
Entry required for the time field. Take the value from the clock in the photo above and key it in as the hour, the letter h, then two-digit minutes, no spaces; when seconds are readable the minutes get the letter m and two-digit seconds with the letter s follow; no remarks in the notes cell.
4h54
